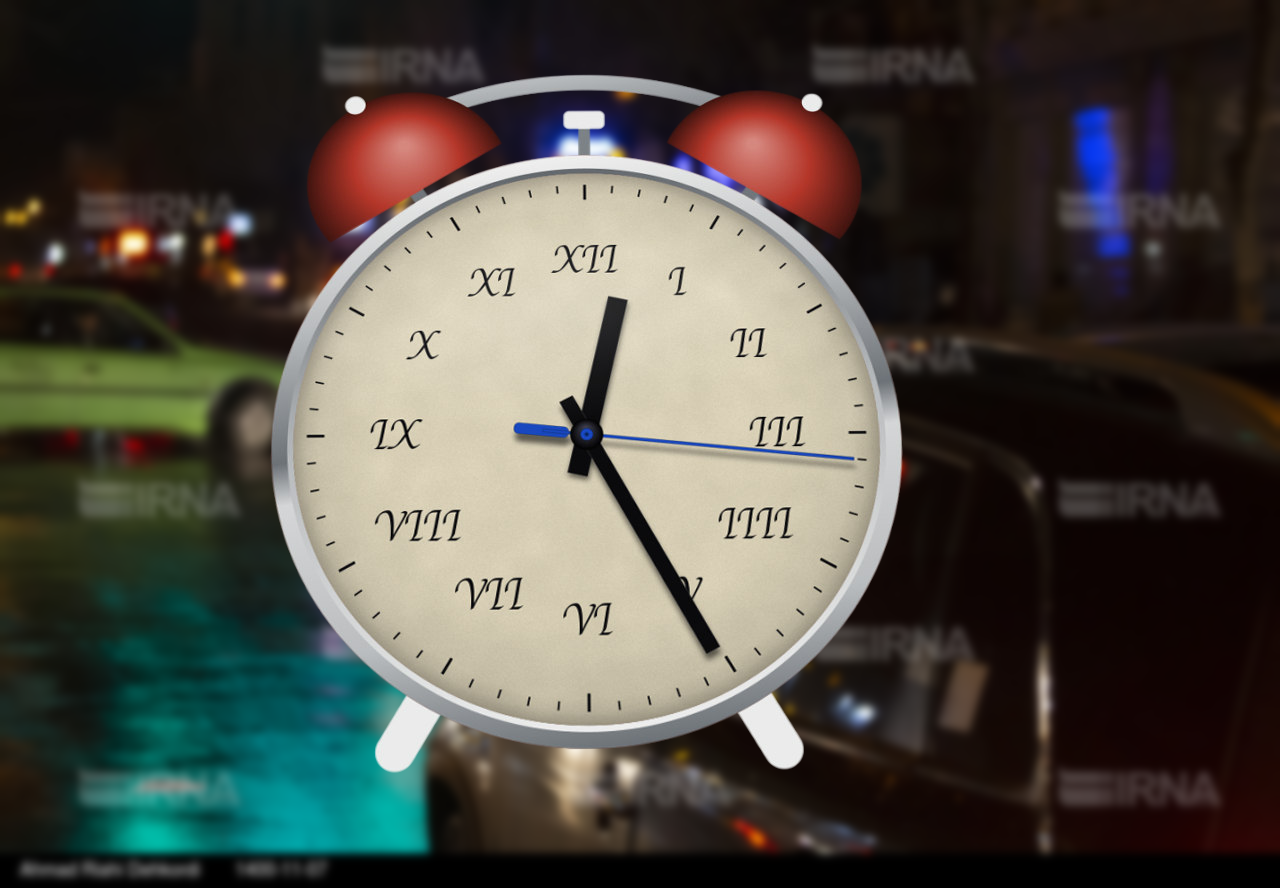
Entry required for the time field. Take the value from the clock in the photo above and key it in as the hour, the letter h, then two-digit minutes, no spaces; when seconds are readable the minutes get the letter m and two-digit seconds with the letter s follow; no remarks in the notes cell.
12h25m16s
